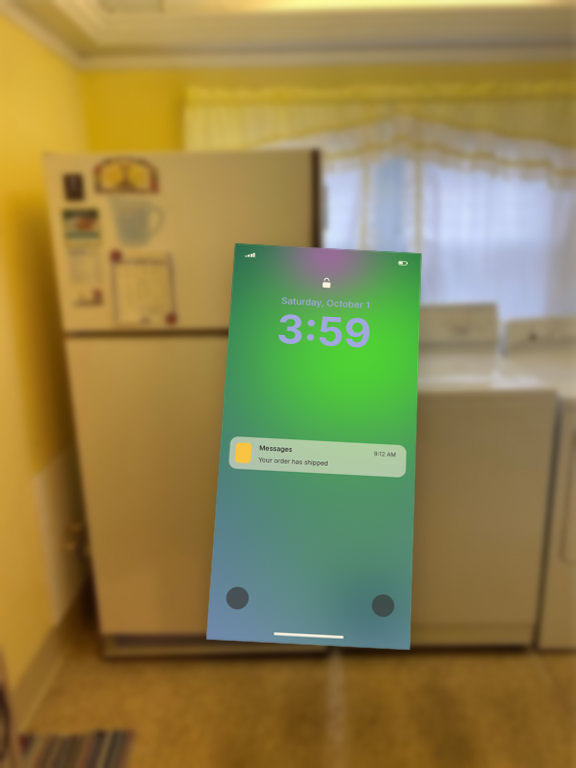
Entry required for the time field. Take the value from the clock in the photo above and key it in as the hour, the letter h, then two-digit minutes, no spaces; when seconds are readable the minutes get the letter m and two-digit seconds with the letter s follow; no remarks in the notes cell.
3h59
